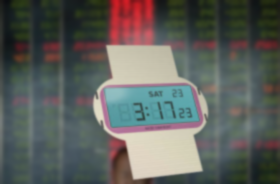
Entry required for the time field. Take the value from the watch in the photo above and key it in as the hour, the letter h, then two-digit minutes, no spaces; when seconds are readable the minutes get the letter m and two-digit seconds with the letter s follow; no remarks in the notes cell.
3h17
